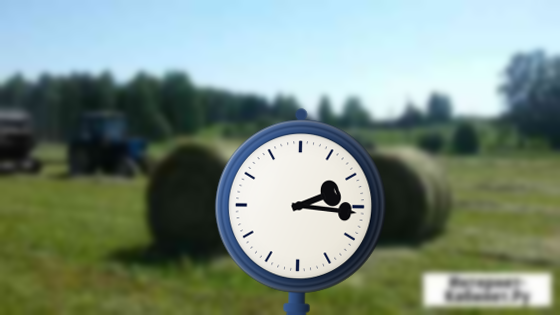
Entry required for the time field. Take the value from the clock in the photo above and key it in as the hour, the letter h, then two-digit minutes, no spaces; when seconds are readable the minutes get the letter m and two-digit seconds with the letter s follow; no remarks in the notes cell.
2h16
